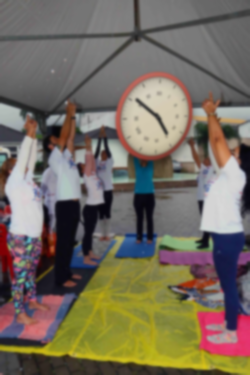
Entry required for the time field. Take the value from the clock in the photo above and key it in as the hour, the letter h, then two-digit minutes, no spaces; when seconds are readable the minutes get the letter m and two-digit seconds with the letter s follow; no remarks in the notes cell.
4h51
